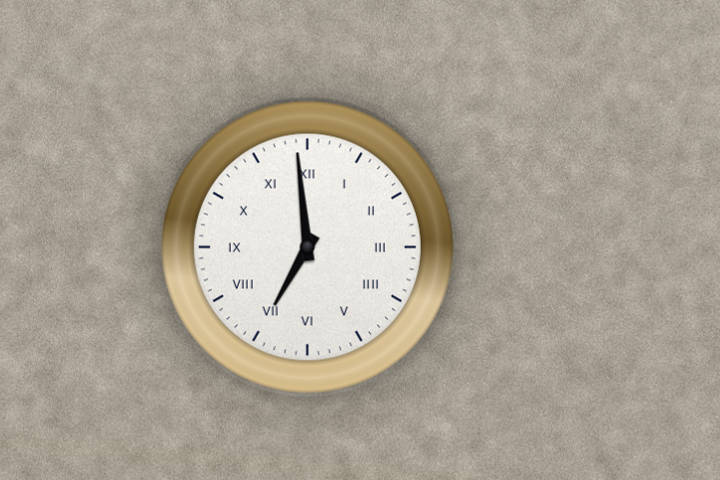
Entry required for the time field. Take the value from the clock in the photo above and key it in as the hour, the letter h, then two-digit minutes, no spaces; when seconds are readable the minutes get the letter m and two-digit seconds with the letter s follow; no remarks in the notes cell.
6h59
